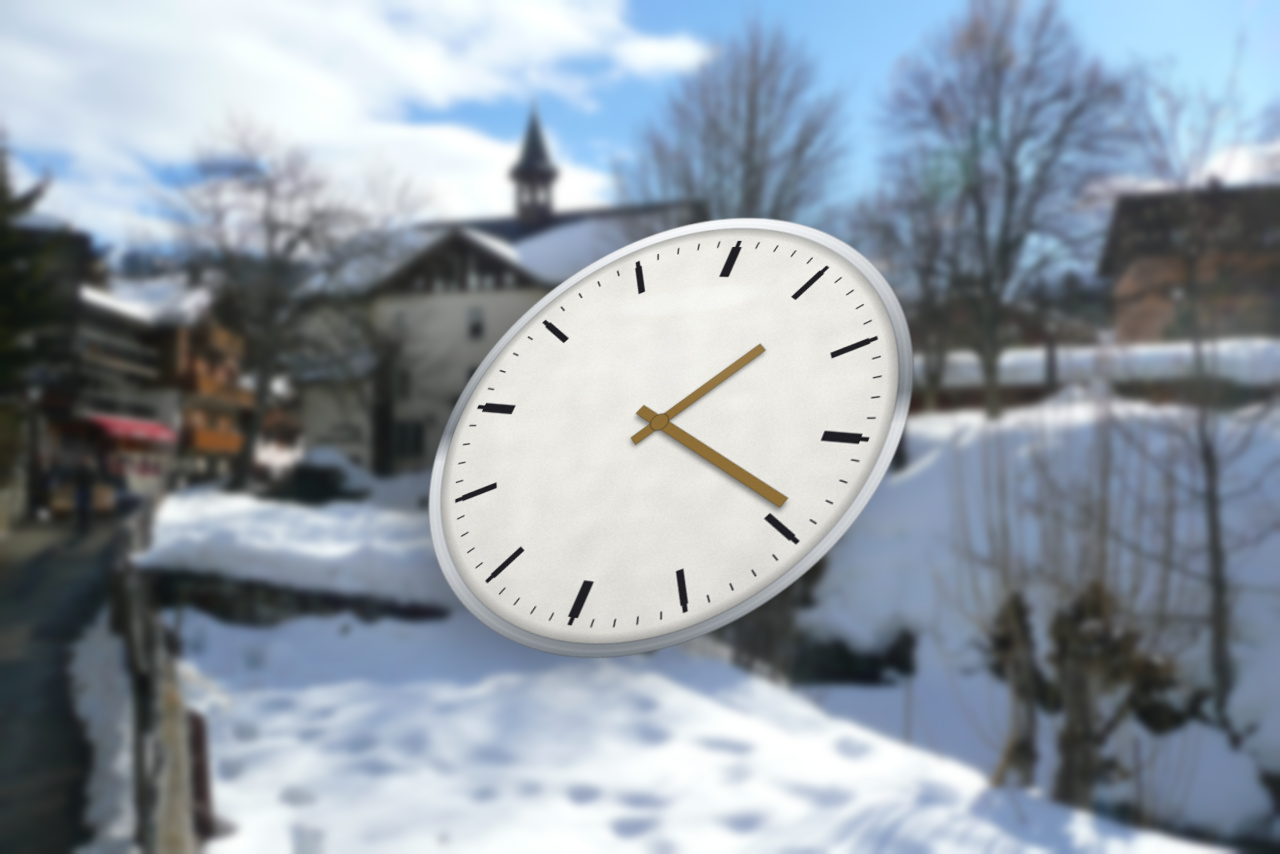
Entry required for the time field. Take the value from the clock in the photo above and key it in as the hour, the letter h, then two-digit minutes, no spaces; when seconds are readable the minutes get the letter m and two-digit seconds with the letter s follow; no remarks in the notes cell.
1h19
